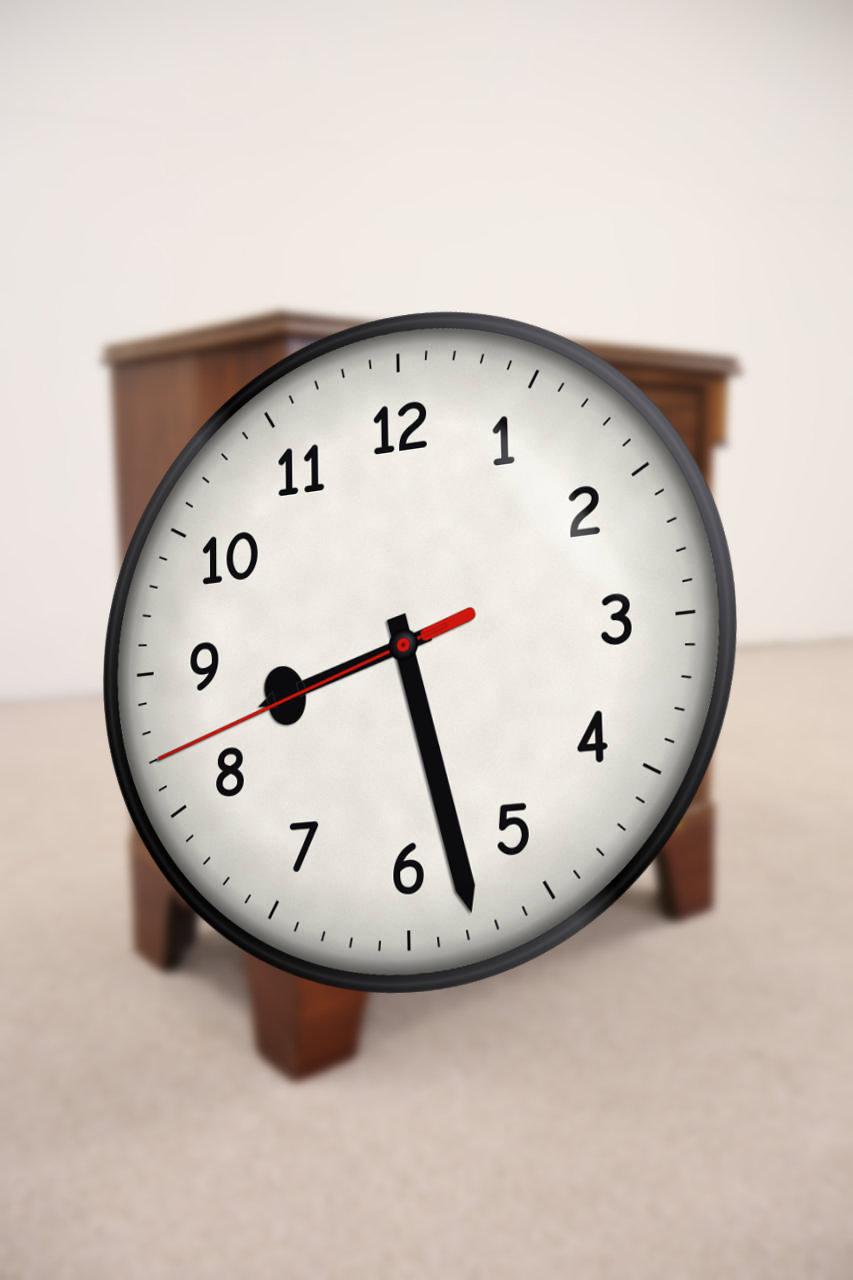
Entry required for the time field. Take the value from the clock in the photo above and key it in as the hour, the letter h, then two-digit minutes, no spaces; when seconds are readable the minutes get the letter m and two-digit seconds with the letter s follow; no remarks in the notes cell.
8h27m42s
